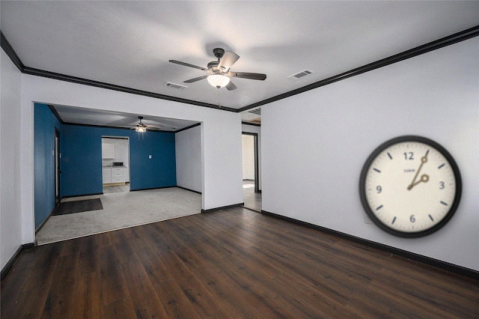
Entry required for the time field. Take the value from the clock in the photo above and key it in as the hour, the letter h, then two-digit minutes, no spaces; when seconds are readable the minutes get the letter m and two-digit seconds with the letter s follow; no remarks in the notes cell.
2h05
